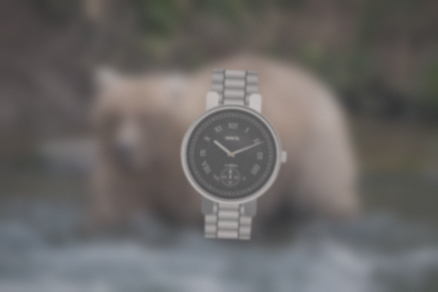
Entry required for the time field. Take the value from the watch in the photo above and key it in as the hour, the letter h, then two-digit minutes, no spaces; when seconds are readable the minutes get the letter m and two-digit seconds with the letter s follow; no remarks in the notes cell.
10h11
